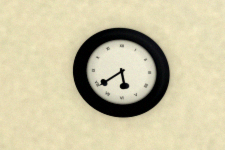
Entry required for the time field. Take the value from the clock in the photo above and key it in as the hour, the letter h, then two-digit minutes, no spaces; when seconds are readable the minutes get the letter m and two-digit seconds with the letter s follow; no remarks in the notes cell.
5h39
